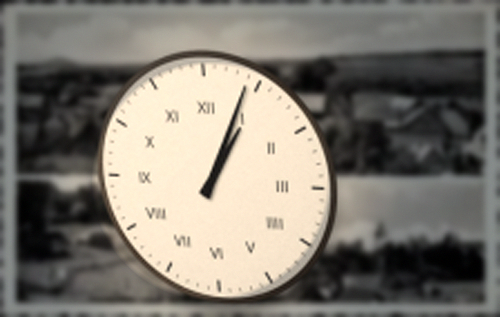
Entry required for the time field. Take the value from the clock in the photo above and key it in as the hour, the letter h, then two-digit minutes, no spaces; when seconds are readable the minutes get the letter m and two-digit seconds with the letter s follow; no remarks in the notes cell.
1h04
